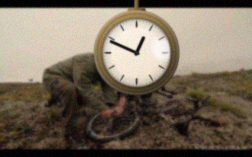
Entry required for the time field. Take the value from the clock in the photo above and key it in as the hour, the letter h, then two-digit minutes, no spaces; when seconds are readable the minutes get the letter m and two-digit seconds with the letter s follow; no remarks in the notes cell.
12h49
